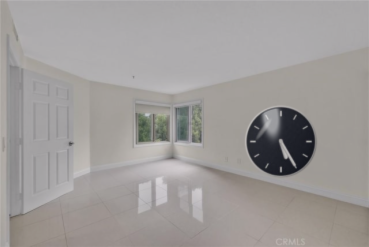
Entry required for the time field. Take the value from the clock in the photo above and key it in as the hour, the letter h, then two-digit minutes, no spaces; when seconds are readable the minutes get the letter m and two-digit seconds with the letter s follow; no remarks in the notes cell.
5h25
